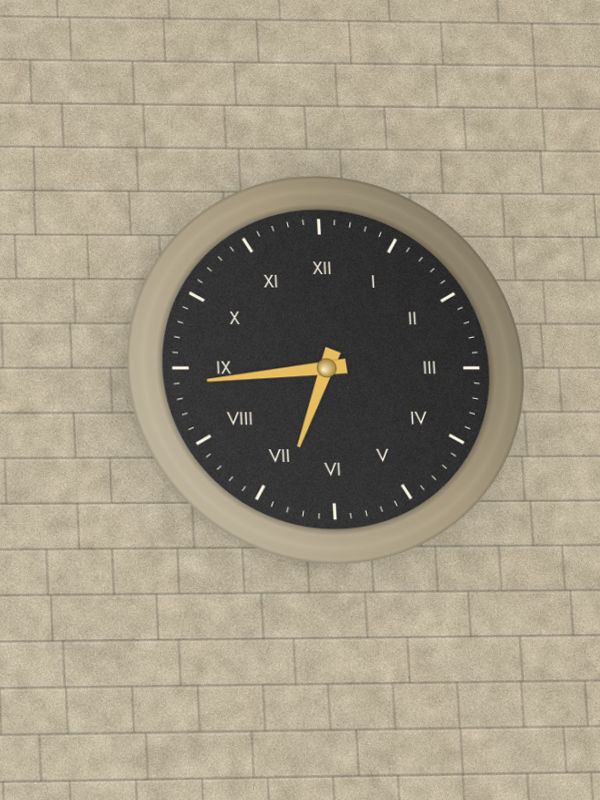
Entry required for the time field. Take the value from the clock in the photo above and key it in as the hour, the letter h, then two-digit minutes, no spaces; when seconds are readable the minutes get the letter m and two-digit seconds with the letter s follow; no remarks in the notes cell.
6h44
